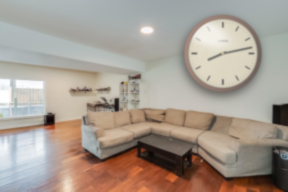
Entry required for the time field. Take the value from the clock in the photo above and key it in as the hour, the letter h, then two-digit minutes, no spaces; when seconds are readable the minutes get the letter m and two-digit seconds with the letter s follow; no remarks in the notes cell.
8h13
